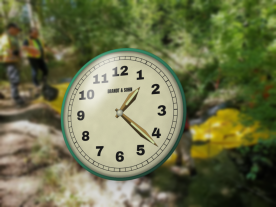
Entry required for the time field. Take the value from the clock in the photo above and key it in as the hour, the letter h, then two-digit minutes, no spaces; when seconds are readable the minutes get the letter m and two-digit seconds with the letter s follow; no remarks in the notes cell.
1h22
